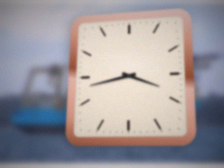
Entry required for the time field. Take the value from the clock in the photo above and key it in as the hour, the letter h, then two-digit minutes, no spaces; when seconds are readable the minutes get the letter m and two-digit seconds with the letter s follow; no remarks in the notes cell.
3h43
